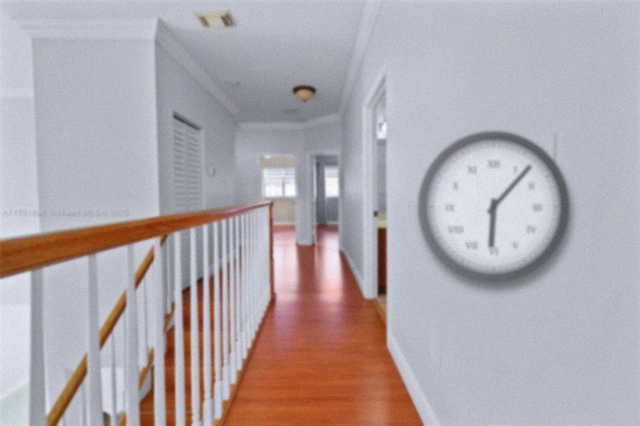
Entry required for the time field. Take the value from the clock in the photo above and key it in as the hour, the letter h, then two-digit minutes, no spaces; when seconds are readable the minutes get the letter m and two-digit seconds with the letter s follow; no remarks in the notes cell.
6h07
